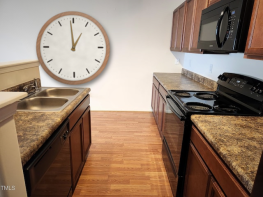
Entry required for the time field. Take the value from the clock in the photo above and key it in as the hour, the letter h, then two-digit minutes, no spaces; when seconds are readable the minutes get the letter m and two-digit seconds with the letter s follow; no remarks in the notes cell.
12h59
